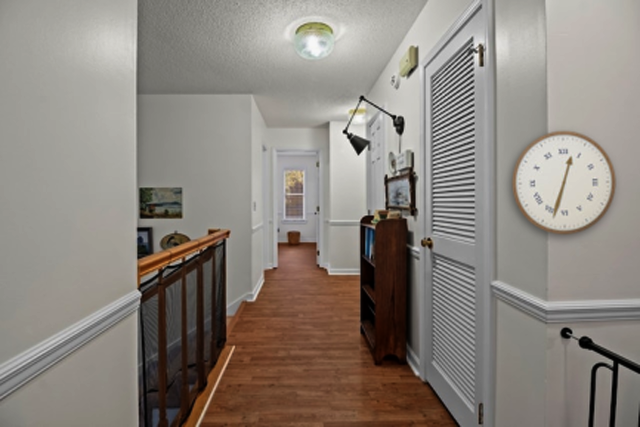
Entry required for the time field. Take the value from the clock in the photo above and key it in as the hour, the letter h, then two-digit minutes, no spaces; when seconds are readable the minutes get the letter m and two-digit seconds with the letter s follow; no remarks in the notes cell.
12h33
